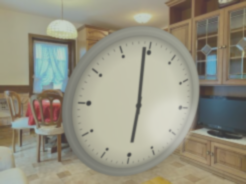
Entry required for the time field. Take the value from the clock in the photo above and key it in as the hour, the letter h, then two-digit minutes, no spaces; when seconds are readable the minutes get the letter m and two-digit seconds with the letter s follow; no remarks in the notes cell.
5h59
